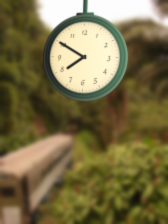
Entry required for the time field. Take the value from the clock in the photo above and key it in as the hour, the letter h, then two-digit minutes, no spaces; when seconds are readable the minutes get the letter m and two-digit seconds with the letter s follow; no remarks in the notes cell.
7h50
